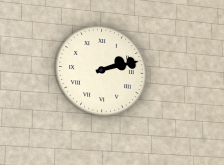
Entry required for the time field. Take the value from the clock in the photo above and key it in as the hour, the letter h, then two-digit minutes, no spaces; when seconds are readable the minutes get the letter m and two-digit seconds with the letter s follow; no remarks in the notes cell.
2h12
